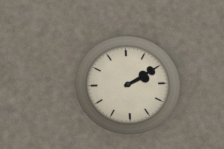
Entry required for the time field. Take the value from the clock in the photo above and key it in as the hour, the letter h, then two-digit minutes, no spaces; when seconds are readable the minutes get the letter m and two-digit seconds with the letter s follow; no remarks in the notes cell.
2h10
